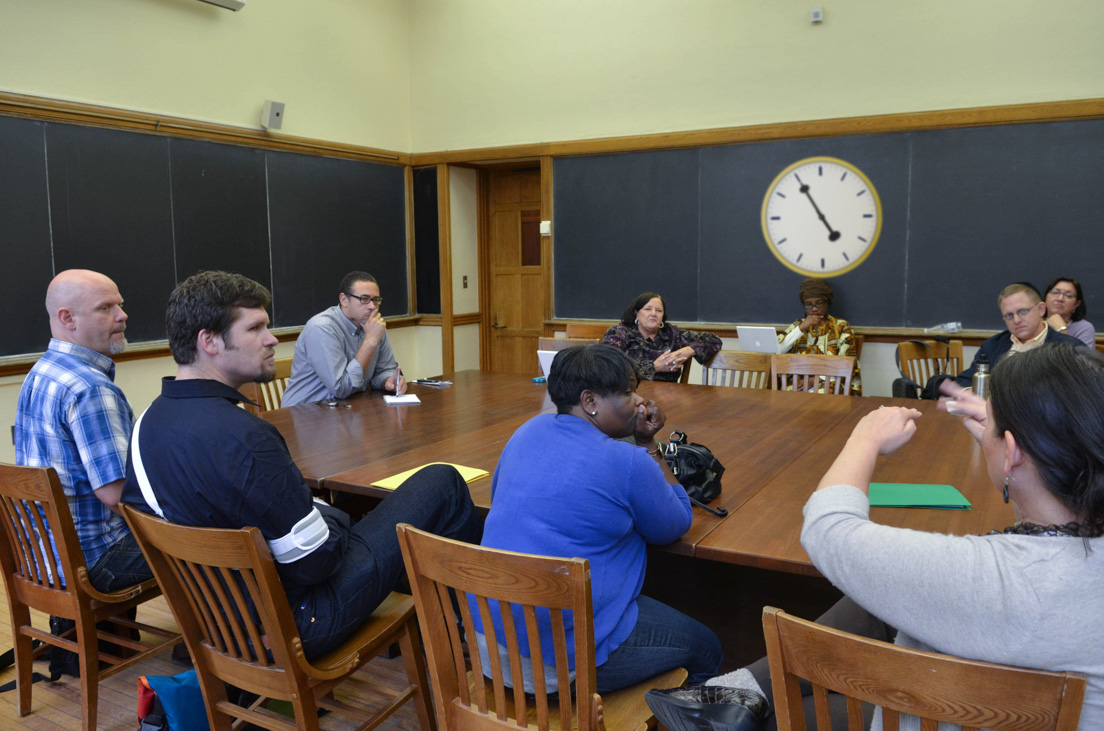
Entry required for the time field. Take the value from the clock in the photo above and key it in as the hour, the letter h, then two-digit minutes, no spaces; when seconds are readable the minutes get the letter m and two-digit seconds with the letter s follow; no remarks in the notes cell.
4h55
